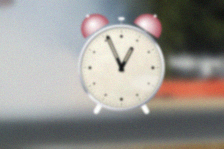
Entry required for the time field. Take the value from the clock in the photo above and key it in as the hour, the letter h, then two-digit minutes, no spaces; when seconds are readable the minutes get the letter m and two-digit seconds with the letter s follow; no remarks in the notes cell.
12h56
